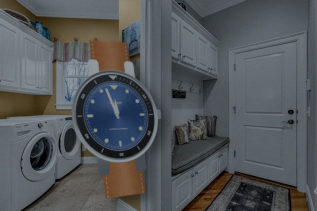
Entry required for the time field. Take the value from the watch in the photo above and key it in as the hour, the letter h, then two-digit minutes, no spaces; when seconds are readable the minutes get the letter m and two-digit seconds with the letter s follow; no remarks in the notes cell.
11h57
